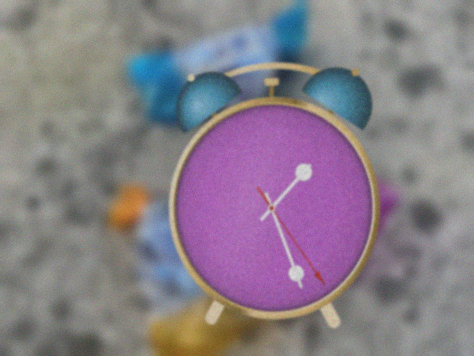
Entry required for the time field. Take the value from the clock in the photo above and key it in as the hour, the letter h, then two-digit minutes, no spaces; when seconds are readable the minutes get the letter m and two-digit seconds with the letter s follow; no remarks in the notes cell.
1h26m24s
